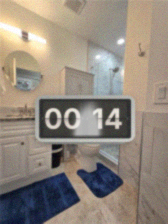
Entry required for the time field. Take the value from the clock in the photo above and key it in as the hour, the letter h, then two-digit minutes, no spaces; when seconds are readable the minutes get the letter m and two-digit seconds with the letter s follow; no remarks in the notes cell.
0h14
